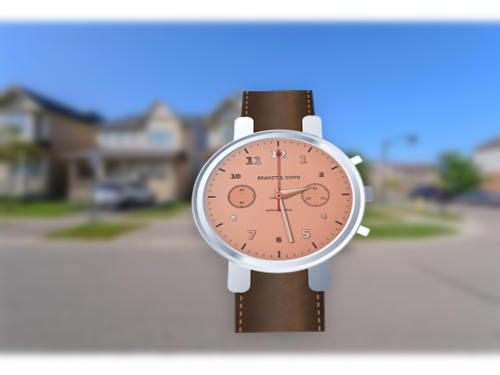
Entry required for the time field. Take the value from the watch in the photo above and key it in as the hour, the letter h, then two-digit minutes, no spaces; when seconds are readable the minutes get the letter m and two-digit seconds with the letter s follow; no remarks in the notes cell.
2h28
